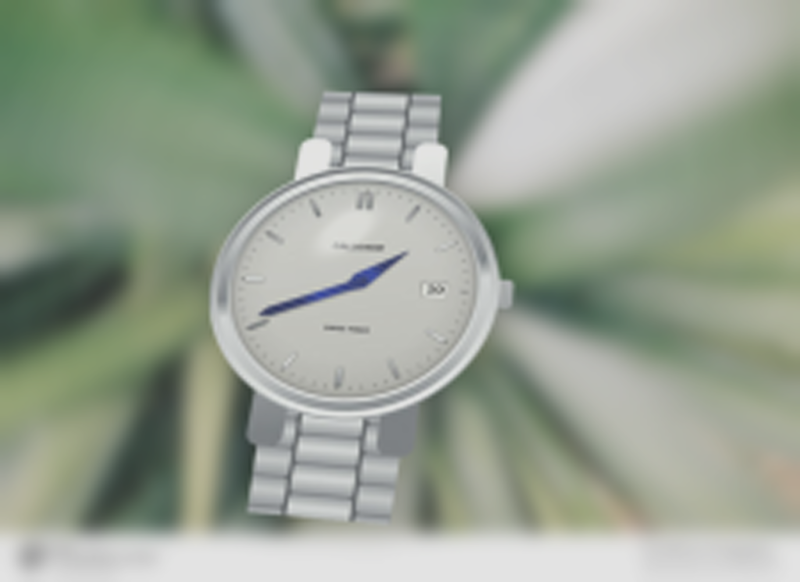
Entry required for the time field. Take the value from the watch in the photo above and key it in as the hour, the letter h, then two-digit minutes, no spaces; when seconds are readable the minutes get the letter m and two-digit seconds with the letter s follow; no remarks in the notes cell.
1h41
